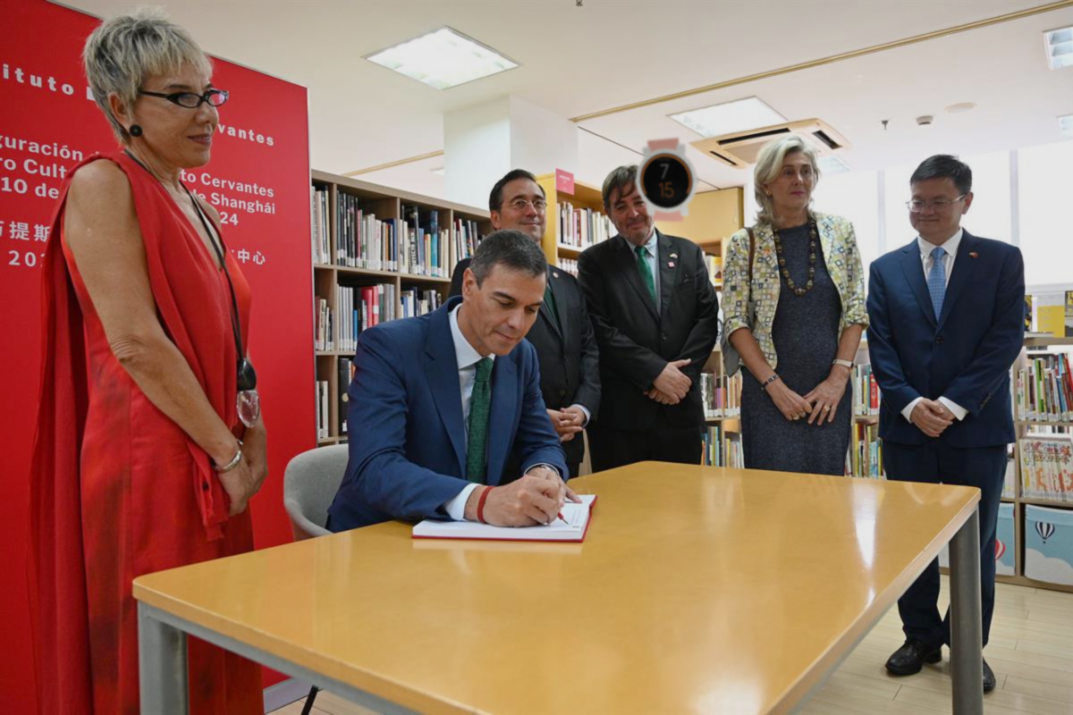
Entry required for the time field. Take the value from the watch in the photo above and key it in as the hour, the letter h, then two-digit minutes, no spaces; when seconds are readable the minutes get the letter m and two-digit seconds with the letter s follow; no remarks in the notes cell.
7h15
